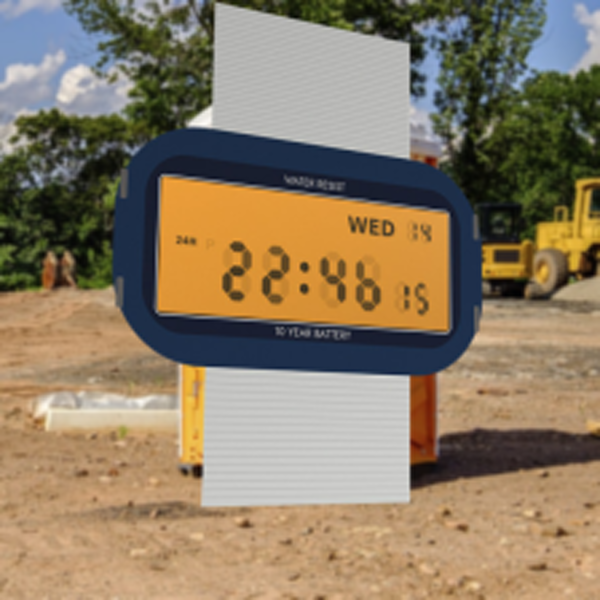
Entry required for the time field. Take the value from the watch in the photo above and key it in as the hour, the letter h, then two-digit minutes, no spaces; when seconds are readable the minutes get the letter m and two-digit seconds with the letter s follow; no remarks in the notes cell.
22h46m15s
